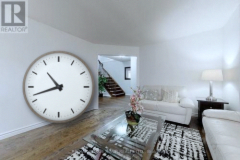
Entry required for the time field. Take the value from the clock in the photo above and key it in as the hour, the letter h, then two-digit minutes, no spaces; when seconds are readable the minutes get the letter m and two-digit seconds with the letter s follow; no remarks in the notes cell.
10h42
